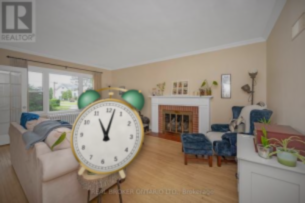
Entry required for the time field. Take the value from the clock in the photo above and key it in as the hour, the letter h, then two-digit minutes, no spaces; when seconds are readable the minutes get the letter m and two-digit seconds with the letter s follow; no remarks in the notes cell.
11h02
